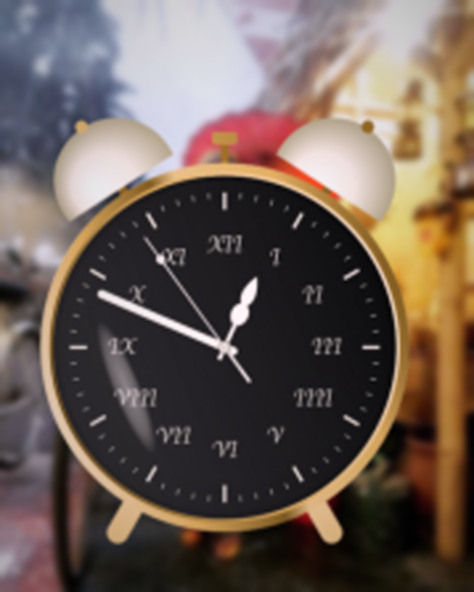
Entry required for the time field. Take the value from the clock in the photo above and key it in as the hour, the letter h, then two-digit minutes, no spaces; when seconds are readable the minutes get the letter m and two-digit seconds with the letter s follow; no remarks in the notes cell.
12h48m54s
